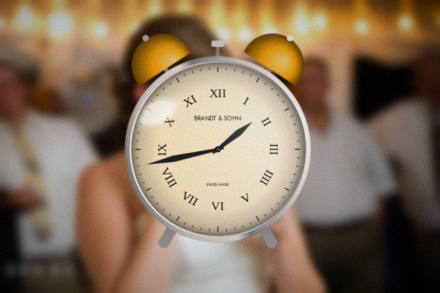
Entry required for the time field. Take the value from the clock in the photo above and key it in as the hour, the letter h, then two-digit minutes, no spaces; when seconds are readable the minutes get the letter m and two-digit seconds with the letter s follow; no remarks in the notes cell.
1h43
